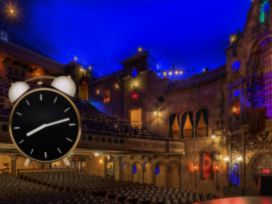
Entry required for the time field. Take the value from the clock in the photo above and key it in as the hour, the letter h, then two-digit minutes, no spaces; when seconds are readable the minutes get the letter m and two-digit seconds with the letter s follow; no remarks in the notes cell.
8h13
